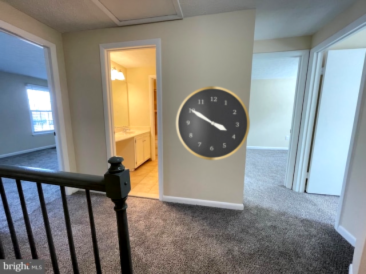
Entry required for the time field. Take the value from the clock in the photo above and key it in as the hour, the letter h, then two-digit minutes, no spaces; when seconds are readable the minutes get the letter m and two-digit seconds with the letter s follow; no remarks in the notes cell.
3h50
